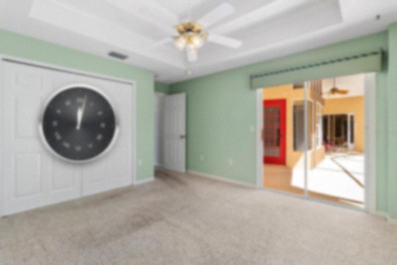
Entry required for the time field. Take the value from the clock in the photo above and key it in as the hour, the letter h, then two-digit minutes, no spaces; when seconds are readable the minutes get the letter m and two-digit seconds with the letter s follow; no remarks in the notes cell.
12h02
